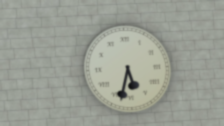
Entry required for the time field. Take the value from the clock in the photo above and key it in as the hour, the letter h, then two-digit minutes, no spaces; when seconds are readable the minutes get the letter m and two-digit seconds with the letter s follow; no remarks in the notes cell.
5h33
